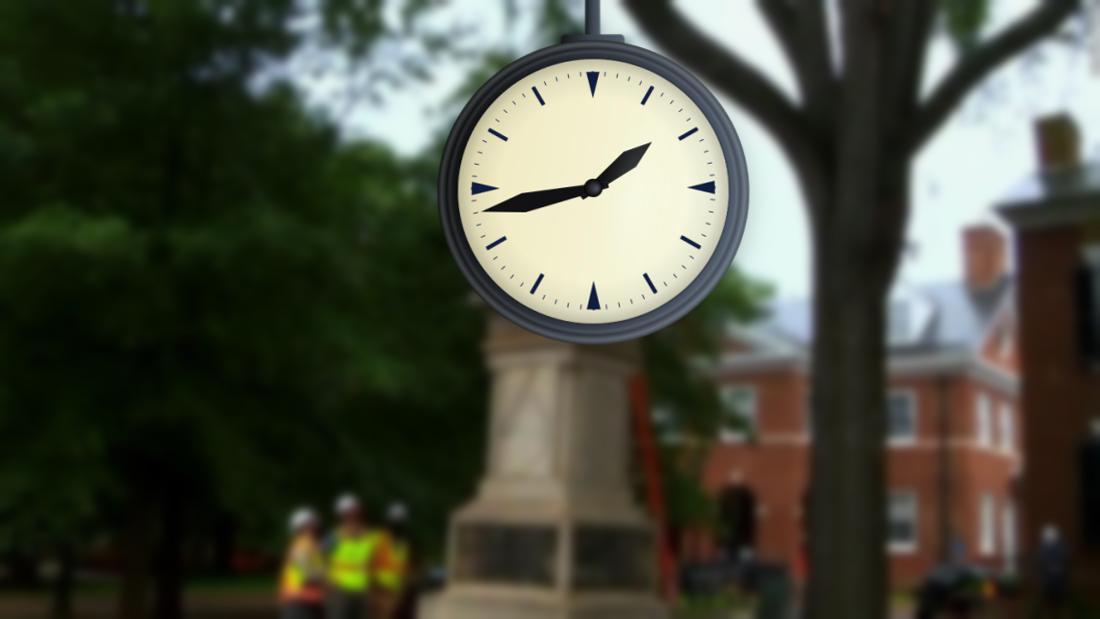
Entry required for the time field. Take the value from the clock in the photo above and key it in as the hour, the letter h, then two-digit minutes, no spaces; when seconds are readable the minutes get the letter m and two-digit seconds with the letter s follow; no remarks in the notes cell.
1h43
